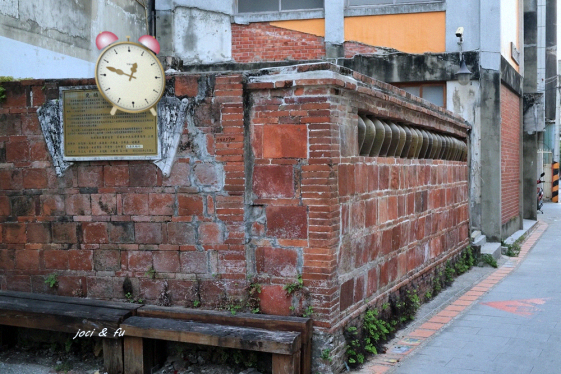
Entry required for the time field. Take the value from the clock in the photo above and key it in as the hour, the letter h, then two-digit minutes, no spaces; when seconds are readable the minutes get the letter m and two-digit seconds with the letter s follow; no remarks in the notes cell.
12h48
